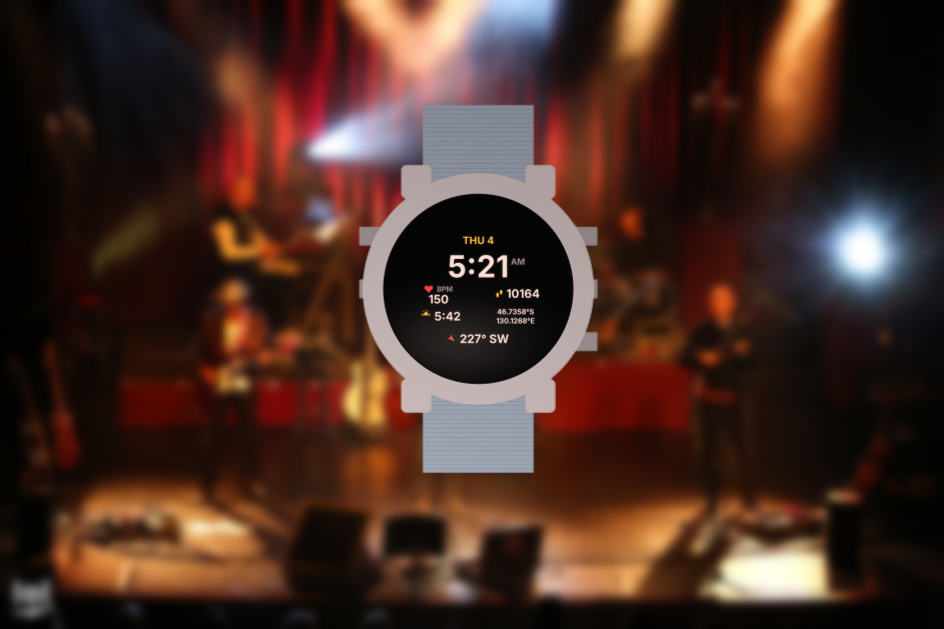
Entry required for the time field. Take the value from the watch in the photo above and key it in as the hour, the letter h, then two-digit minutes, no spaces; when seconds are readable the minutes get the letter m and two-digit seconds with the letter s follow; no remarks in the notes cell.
5h21
